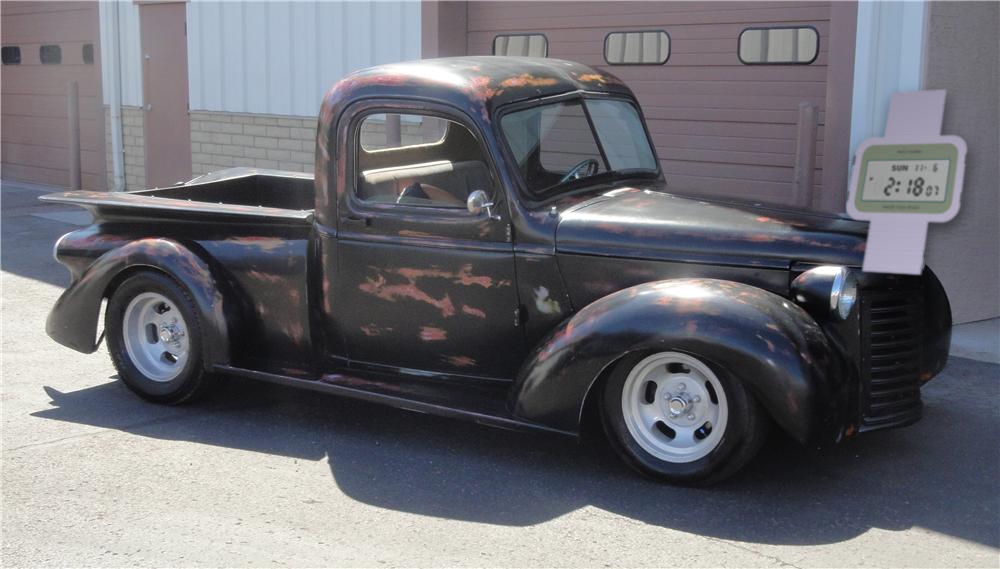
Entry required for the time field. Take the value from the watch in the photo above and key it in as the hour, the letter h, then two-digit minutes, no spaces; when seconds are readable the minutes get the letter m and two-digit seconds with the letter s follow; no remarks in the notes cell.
2h18m07s
